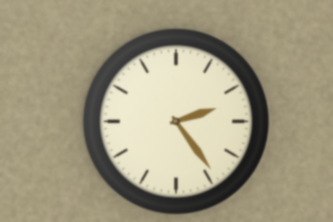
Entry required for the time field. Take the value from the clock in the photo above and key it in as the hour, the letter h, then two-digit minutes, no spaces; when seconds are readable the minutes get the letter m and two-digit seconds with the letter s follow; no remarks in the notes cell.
2h24
